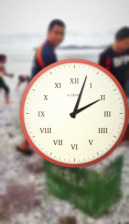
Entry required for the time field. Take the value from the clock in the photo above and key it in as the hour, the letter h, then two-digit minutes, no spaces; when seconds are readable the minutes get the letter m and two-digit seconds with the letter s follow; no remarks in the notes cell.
2h03
